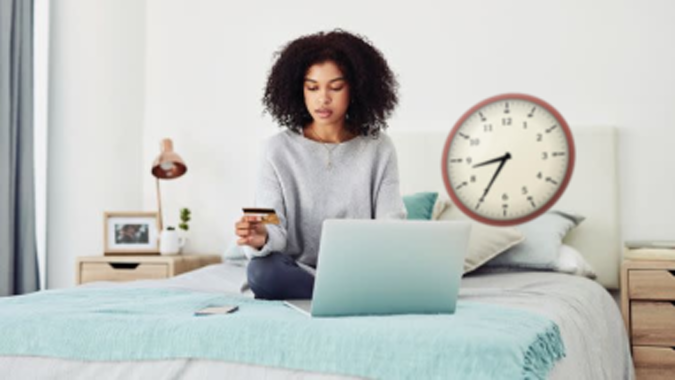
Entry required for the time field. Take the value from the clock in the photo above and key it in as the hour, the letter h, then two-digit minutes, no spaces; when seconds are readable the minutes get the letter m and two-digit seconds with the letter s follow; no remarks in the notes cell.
8h35
